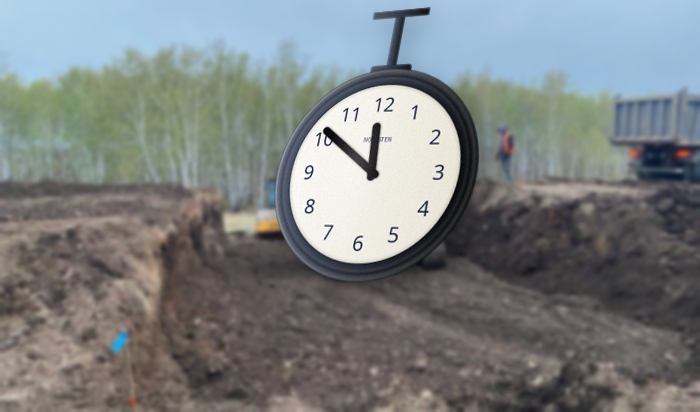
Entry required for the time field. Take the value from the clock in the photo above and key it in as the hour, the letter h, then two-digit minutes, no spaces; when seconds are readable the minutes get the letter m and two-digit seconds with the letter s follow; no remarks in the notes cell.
11h51
